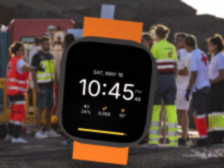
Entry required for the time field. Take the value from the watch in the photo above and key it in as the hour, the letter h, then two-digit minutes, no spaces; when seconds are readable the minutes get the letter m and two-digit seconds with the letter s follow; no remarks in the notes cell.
10h45
